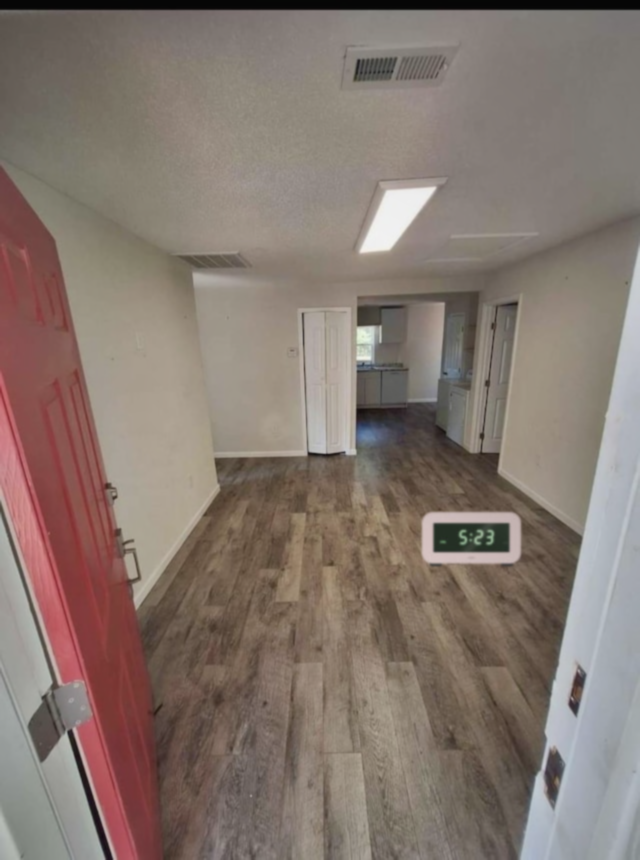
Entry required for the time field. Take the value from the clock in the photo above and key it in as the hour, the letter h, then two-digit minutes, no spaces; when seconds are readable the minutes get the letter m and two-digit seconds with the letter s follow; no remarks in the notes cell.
5h23
